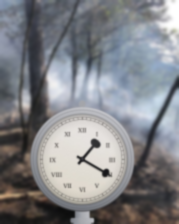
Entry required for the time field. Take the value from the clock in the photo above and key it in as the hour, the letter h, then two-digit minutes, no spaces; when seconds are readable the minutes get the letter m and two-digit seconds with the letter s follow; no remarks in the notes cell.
1h20
